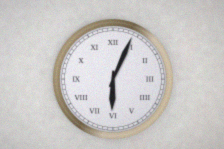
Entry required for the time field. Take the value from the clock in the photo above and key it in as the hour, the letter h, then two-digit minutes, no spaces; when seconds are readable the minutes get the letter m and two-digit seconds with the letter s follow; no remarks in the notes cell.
6h04
